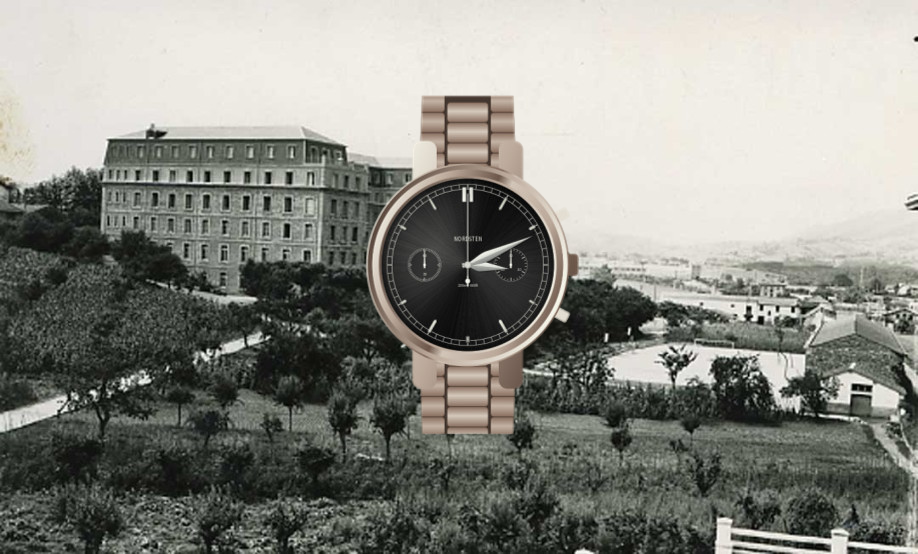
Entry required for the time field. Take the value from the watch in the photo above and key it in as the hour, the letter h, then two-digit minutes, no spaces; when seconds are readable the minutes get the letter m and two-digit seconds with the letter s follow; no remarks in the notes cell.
3h11
